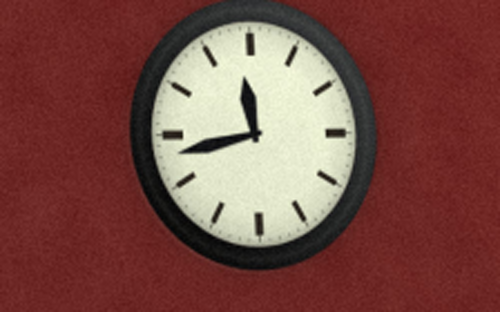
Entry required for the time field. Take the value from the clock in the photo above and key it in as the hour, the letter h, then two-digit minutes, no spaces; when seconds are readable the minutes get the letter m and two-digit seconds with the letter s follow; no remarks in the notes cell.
11h43
